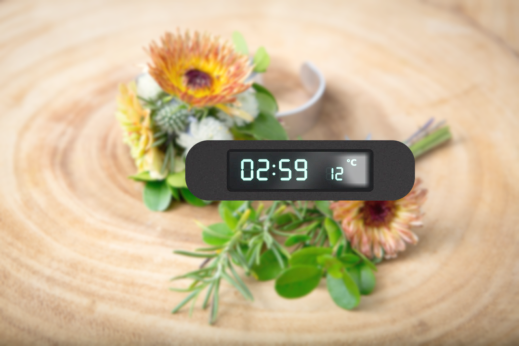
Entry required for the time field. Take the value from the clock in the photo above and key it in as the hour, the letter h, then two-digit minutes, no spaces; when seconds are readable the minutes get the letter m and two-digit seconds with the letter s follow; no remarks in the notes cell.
2h59
